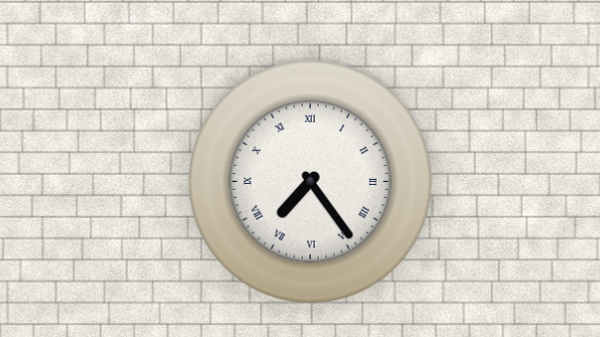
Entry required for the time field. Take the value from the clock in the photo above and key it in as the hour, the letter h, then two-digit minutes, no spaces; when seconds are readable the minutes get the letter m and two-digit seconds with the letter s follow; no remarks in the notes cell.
7h24
